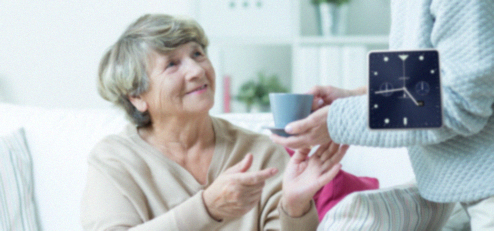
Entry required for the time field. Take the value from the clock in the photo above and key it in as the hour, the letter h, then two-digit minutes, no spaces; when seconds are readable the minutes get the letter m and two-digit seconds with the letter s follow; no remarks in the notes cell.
4h44
